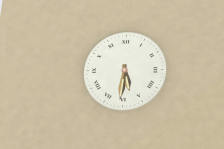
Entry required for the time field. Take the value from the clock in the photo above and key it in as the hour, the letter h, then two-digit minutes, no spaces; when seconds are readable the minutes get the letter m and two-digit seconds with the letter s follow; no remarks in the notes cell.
5h31
